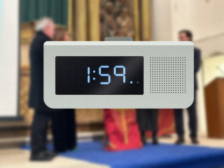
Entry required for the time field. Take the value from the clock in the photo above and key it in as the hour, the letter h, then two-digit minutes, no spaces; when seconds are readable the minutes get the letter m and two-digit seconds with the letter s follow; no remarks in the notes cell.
1h59
